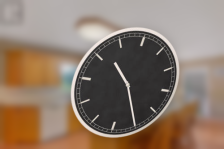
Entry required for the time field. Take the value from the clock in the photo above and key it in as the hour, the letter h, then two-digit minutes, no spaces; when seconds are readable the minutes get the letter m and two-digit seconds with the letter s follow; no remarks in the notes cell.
10h25
